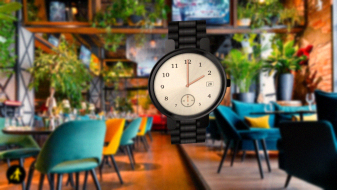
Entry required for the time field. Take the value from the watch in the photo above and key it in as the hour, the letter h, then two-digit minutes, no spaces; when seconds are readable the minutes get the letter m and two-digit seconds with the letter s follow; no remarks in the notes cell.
2h00
